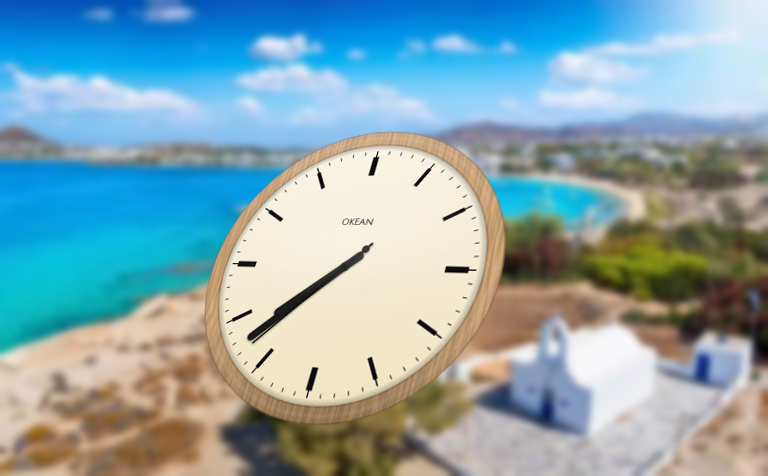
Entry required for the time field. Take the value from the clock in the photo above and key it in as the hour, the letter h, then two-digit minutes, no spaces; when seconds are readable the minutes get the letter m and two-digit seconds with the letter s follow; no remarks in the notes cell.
7h37m37s
